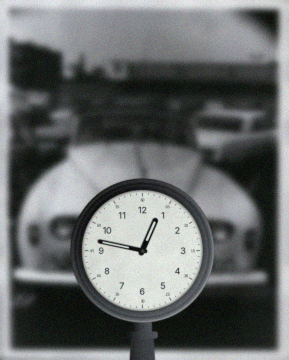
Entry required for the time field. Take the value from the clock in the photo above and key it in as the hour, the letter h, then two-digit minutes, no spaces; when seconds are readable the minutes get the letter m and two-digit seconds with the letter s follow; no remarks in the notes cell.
12h47
